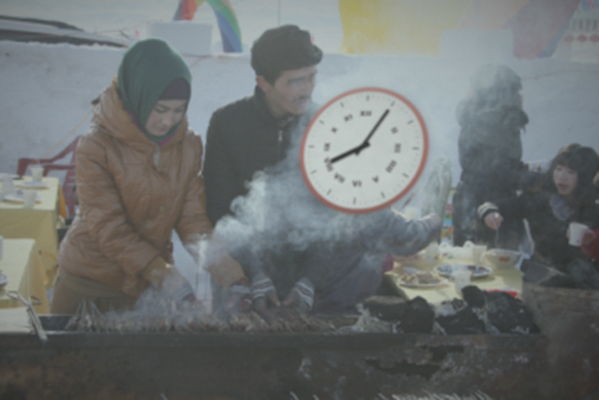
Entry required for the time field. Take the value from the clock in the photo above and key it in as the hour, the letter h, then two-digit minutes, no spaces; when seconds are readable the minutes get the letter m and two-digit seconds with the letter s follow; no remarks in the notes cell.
8h05
